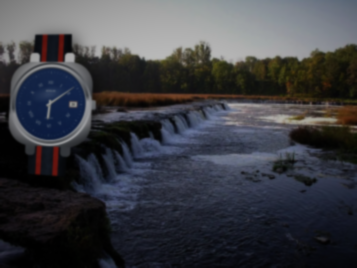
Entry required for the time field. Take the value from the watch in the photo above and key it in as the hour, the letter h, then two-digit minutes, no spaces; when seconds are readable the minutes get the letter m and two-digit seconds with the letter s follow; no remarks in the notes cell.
6h09
